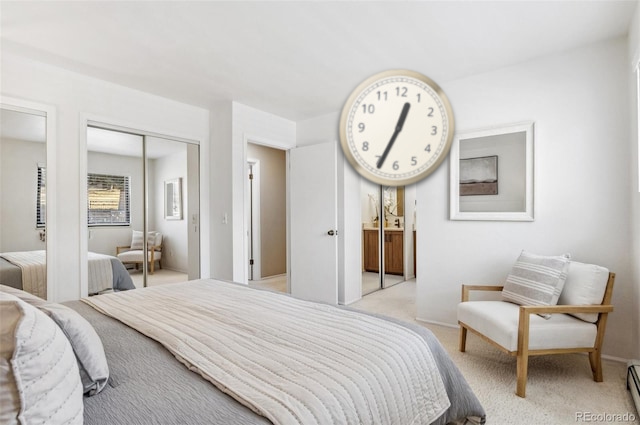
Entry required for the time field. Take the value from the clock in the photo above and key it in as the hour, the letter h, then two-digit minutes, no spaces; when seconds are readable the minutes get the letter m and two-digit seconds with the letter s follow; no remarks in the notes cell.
12h34
